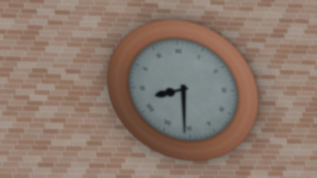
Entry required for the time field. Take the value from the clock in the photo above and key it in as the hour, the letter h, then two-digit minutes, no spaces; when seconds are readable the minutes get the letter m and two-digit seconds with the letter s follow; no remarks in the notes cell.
8h31
